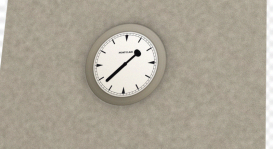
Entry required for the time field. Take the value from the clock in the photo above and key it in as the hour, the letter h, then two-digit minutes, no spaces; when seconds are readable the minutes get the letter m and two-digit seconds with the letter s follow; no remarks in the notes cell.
1h38
